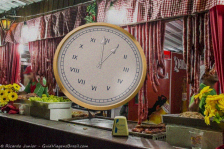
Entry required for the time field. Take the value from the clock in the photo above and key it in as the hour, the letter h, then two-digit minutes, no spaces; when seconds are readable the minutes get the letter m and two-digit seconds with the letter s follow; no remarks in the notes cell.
12h59
